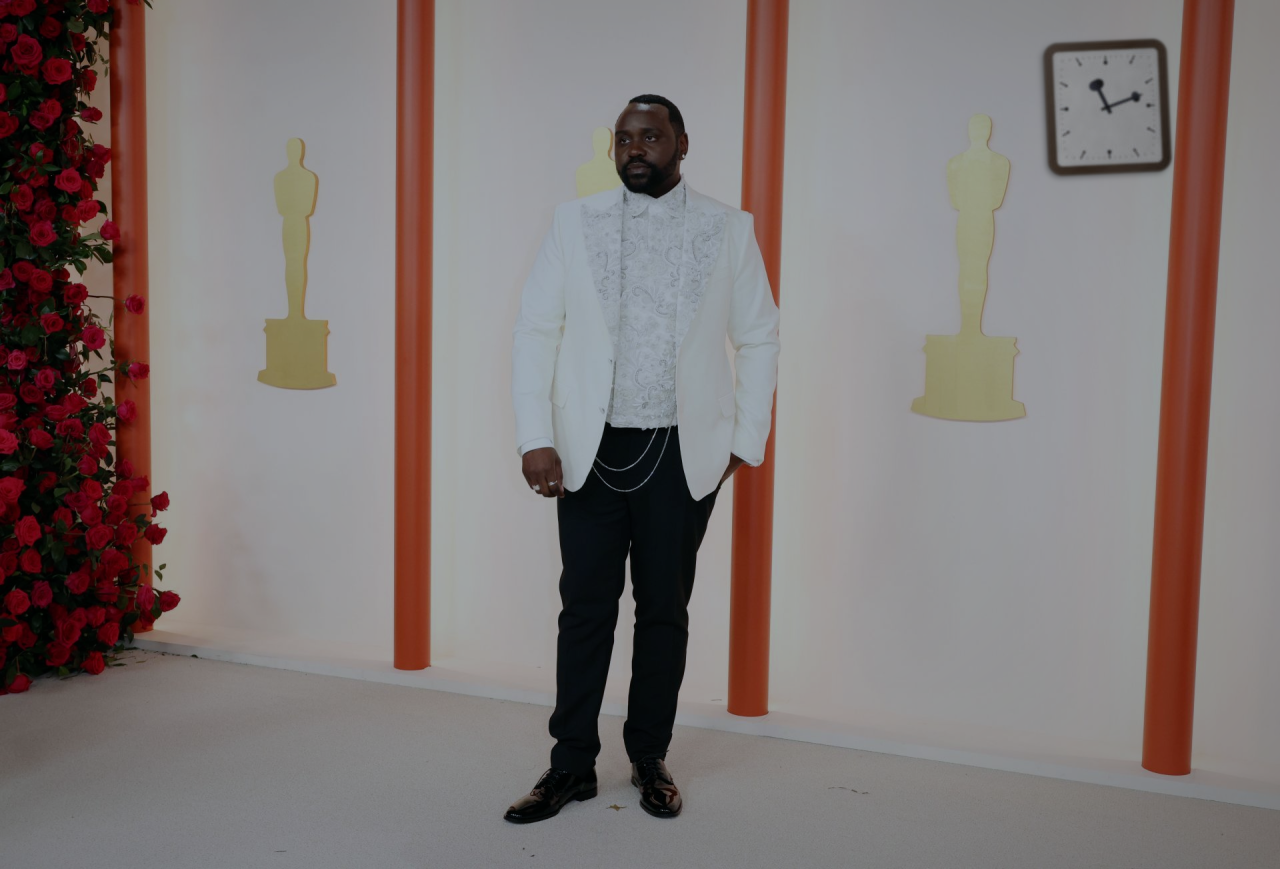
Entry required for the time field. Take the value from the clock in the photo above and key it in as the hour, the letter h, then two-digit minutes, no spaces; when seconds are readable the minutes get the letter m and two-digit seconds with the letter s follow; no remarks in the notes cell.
11h12
